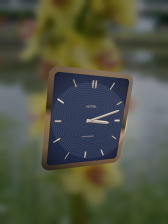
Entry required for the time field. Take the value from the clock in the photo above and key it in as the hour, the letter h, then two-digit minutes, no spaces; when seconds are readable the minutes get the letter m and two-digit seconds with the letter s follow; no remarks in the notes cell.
3h12
